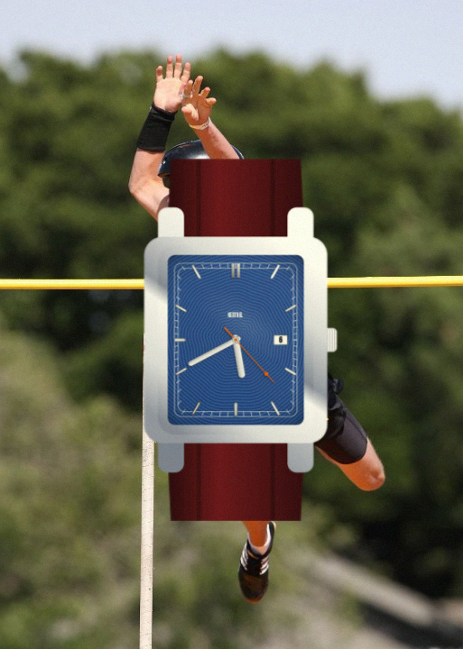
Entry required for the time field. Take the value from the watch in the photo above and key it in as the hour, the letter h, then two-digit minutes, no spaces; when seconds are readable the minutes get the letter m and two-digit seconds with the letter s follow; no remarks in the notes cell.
5h40m23s
